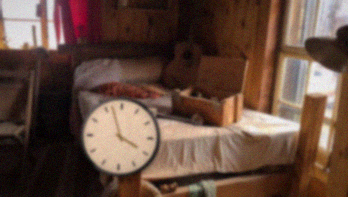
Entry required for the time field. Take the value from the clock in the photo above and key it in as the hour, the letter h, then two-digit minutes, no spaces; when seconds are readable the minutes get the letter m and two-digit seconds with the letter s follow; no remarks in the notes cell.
3h57
